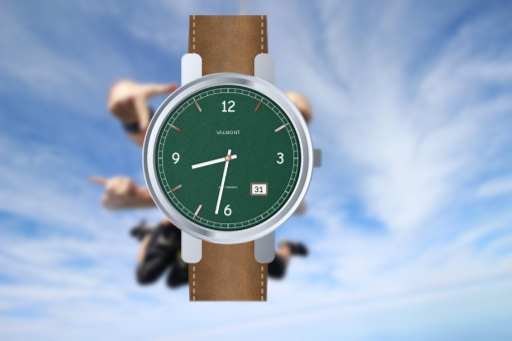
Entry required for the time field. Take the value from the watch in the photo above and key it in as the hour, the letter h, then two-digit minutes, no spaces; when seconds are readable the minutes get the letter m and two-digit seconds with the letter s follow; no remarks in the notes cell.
8h32
